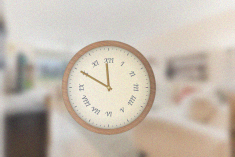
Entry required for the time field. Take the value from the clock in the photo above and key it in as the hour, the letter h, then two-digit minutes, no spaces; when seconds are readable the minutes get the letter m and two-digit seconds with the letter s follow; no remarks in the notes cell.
11h50
